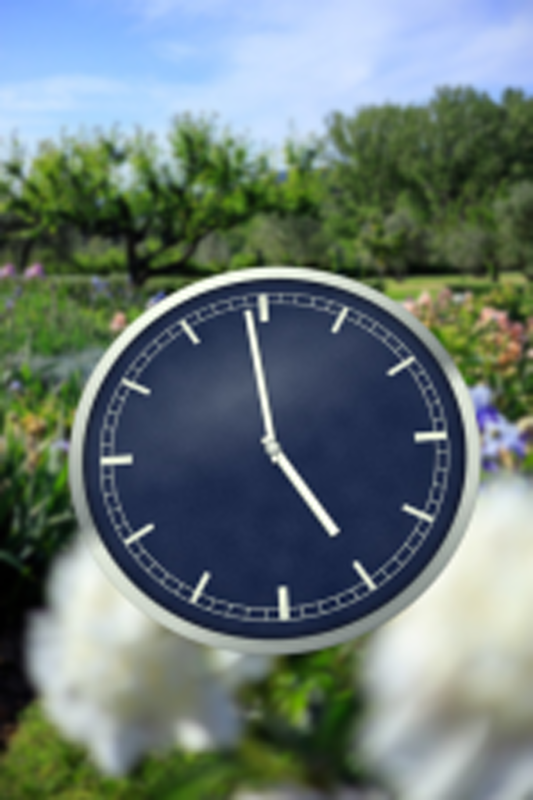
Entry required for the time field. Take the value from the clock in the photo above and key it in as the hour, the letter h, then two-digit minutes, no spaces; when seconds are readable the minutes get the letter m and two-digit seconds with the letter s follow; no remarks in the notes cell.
4h59
